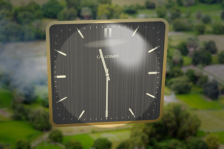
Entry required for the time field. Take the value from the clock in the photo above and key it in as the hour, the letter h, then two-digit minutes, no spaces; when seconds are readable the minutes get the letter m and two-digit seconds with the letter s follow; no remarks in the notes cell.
11h30
